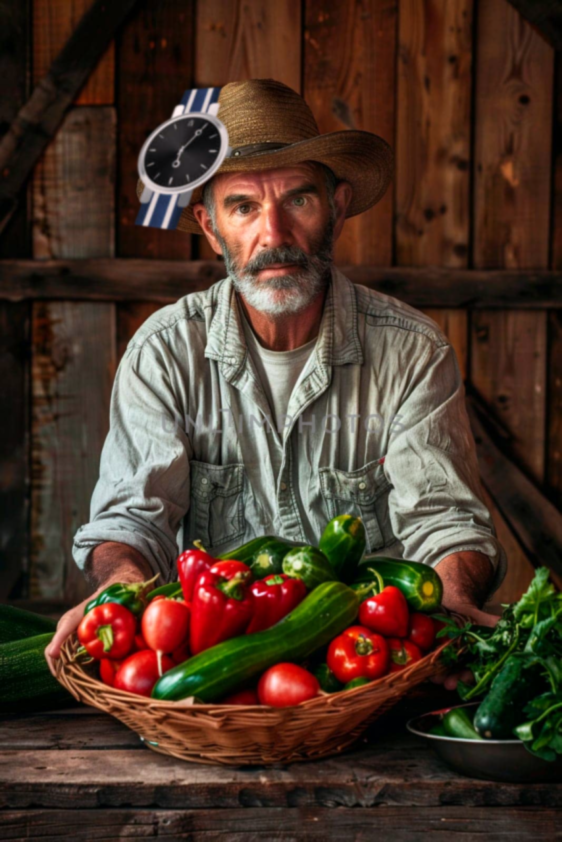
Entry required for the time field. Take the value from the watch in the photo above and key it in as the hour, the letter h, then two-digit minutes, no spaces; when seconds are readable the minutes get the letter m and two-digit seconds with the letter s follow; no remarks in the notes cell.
6h05
